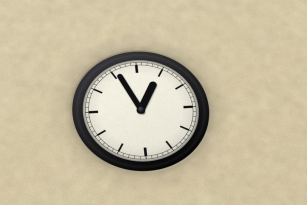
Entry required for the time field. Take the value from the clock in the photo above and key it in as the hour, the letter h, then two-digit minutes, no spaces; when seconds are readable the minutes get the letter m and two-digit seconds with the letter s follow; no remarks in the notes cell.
12h56
